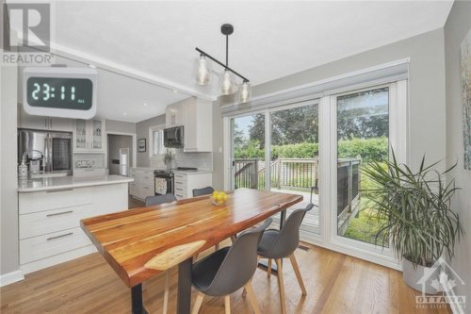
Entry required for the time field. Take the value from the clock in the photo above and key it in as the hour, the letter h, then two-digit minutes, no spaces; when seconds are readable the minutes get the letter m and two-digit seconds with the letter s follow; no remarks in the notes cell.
23h11
